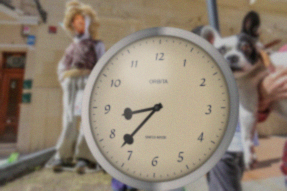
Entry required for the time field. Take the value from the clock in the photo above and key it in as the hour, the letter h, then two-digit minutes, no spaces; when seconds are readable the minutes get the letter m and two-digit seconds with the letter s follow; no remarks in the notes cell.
8h37
